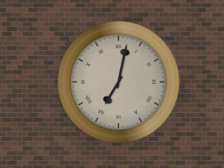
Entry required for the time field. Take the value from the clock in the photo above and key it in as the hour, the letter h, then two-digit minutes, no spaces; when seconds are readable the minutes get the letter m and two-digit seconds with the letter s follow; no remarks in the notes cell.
7h02
